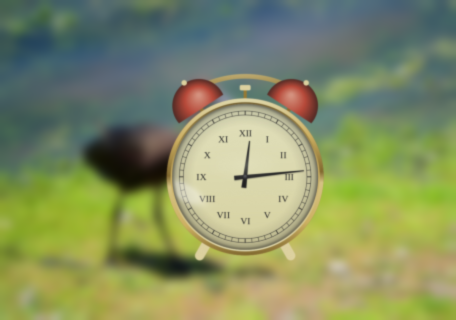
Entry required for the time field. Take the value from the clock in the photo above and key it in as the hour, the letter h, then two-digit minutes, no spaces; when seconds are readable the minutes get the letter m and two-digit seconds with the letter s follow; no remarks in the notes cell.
12h14
